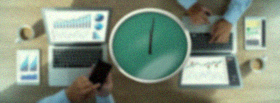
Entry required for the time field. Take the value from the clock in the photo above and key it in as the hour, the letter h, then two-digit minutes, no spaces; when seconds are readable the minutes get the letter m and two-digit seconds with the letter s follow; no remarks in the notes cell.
12h01
